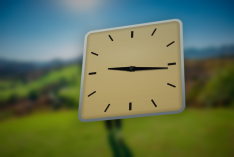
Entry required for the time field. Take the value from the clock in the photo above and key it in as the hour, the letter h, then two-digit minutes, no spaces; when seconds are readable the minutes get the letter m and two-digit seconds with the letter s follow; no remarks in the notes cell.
9h16
